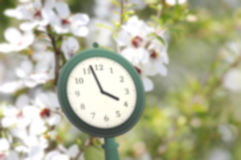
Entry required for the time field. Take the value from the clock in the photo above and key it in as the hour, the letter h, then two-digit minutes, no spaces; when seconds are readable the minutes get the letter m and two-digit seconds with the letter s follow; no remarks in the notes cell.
3h57
